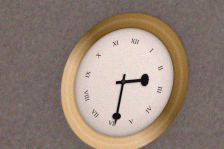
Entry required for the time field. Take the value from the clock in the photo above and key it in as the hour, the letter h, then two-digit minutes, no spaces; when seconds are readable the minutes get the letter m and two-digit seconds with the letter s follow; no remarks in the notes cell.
2h29
